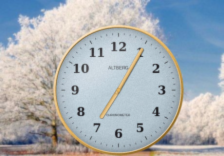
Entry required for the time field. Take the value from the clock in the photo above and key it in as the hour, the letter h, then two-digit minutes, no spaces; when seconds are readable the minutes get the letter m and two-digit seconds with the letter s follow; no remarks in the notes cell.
7h05
